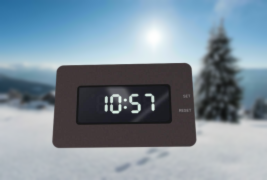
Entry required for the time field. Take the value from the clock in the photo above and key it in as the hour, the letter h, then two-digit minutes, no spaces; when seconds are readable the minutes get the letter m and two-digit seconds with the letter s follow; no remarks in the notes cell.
10h57
